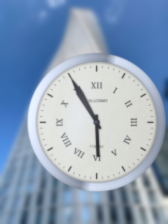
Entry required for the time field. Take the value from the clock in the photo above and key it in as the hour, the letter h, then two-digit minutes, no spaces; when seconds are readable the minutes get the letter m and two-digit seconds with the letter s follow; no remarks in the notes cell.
5h55
